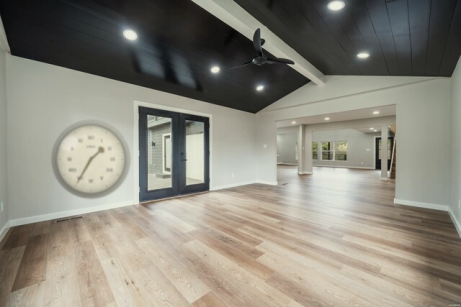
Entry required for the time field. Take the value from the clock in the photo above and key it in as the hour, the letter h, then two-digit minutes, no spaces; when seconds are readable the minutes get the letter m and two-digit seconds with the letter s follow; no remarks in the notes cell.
1h35
